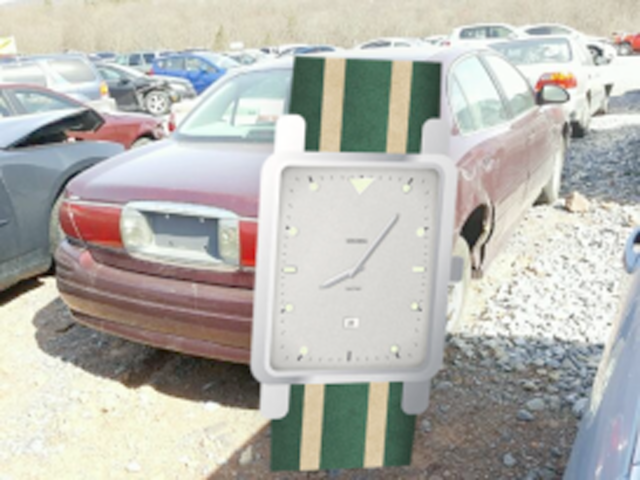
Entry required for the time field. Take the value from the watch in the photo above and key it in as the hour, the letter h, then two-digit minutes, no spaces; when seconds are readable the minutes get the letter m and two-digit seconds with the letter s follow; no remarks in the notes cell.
8h06
